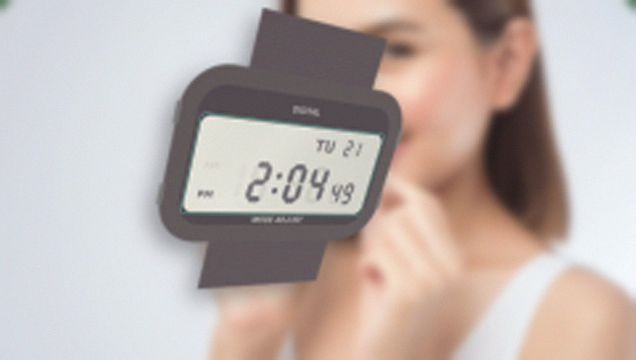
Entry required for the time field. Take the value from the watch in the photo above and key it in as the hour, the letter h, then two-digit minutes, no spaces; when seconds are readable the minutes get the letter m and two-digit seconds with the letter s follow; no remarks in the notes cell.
2h04m49s
